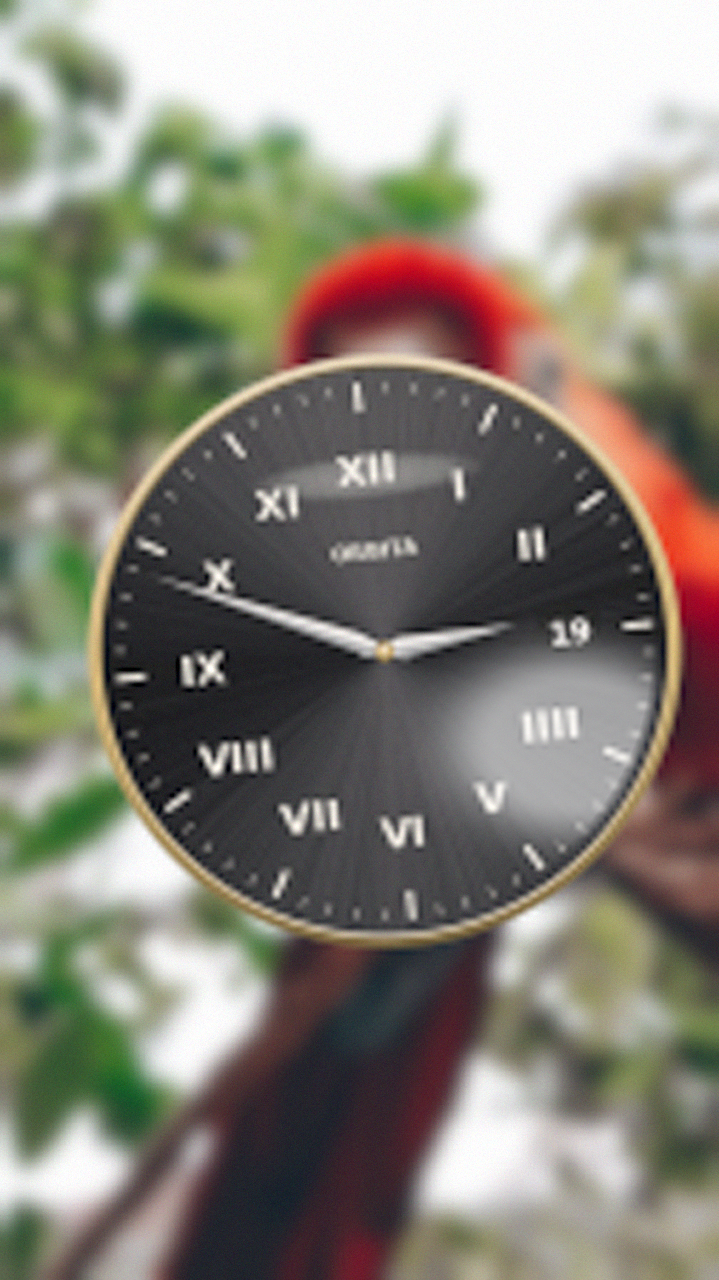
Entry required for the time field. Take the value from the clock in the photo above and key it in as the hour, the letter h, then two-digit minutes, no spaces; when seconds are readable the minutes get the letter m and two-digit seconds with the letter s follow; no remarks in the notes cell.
2h49
